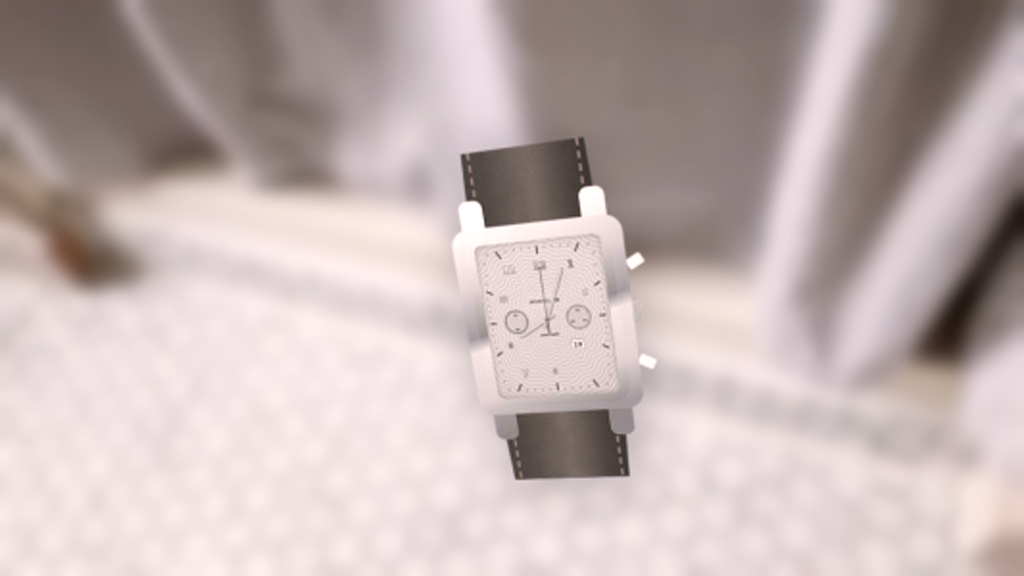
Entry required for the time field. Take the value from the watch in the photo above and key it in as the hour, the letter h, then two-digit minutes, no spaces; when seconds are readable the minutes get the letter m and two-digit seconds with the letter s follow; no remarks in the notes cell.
8h04
